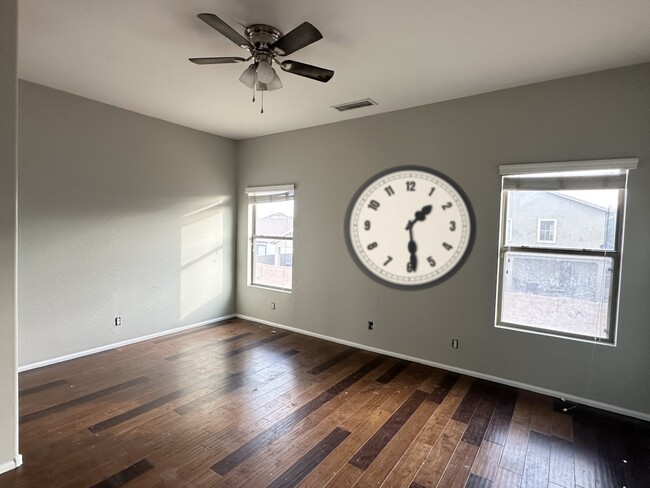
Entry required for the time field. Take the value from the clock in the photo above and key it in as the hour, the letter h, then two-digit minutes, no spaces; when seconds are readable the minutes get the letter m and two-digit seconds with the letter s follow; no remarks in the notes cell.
1h29
